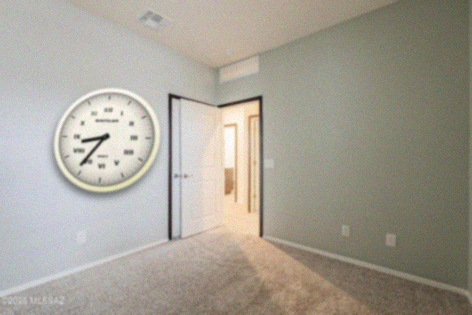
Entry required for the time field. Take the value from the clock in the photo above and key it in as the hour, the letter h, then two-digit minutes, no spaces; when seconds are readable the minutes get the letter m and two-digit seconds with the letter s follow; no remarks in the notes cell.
8h36
